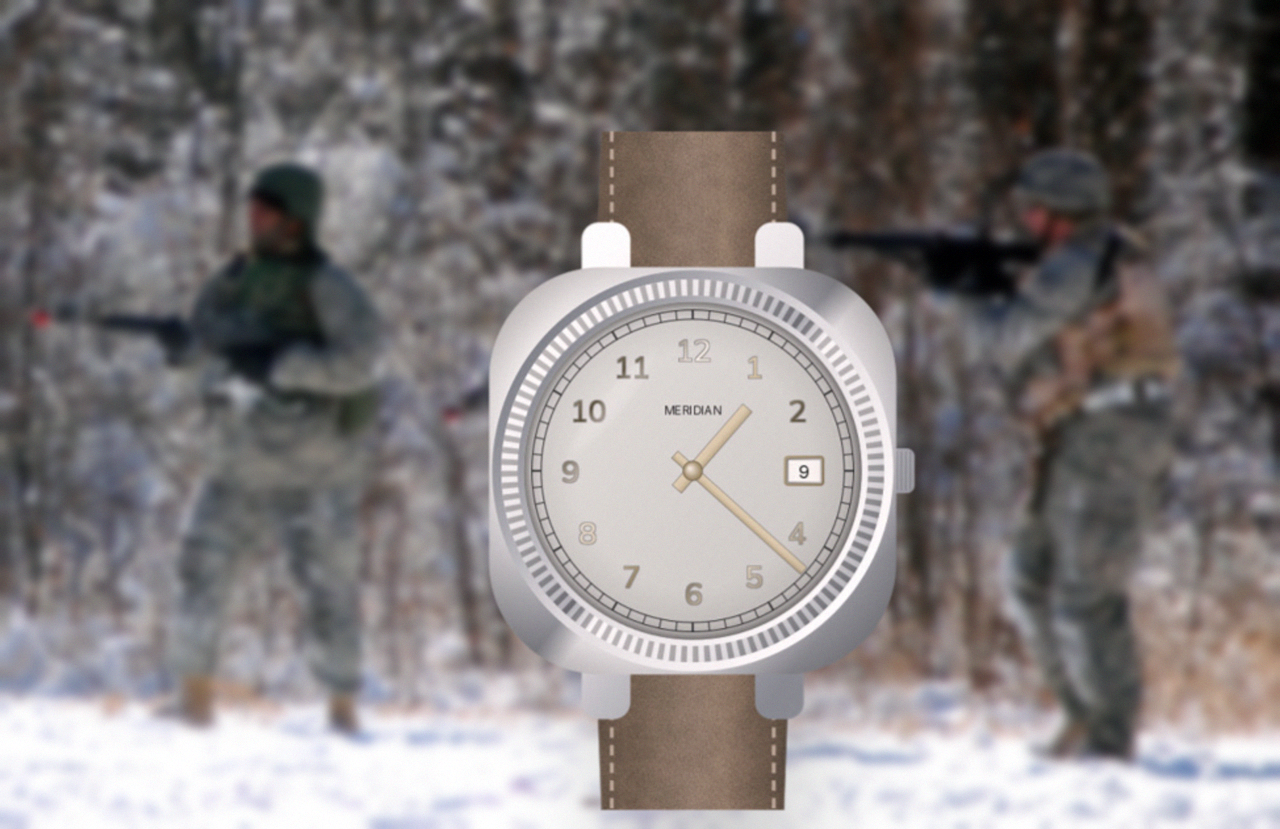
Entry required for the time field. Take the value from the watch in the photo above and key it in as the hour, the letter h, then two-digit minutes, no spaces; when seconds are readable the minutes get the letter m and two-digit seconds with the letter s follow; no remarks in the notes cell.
1h22
